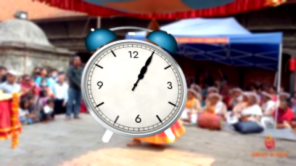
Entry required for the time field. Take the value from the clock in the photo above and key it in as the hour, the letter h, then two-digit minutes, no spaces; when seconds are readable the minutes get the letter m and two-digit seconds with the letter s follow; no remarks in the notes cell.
1h05
